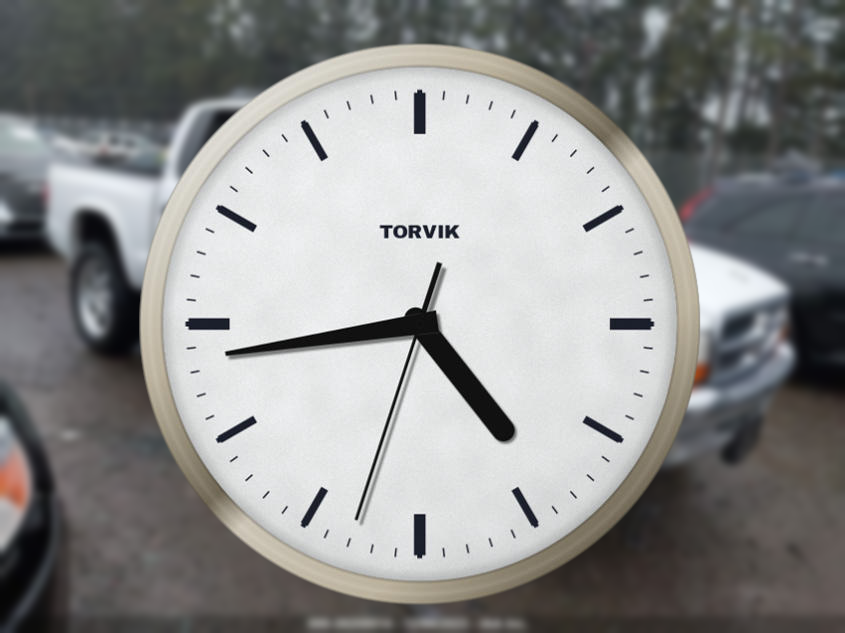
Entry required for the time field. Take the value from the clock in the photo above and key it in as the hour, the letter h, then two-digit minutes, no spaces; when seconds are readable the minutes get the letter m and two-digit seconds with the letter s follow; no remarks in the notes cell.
4h43m33s
